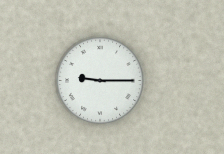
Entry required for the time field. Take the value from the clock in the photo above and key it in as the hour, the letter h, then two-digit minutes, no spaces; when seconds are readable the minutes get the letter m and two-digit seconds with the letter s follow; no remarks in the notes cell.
9h15
